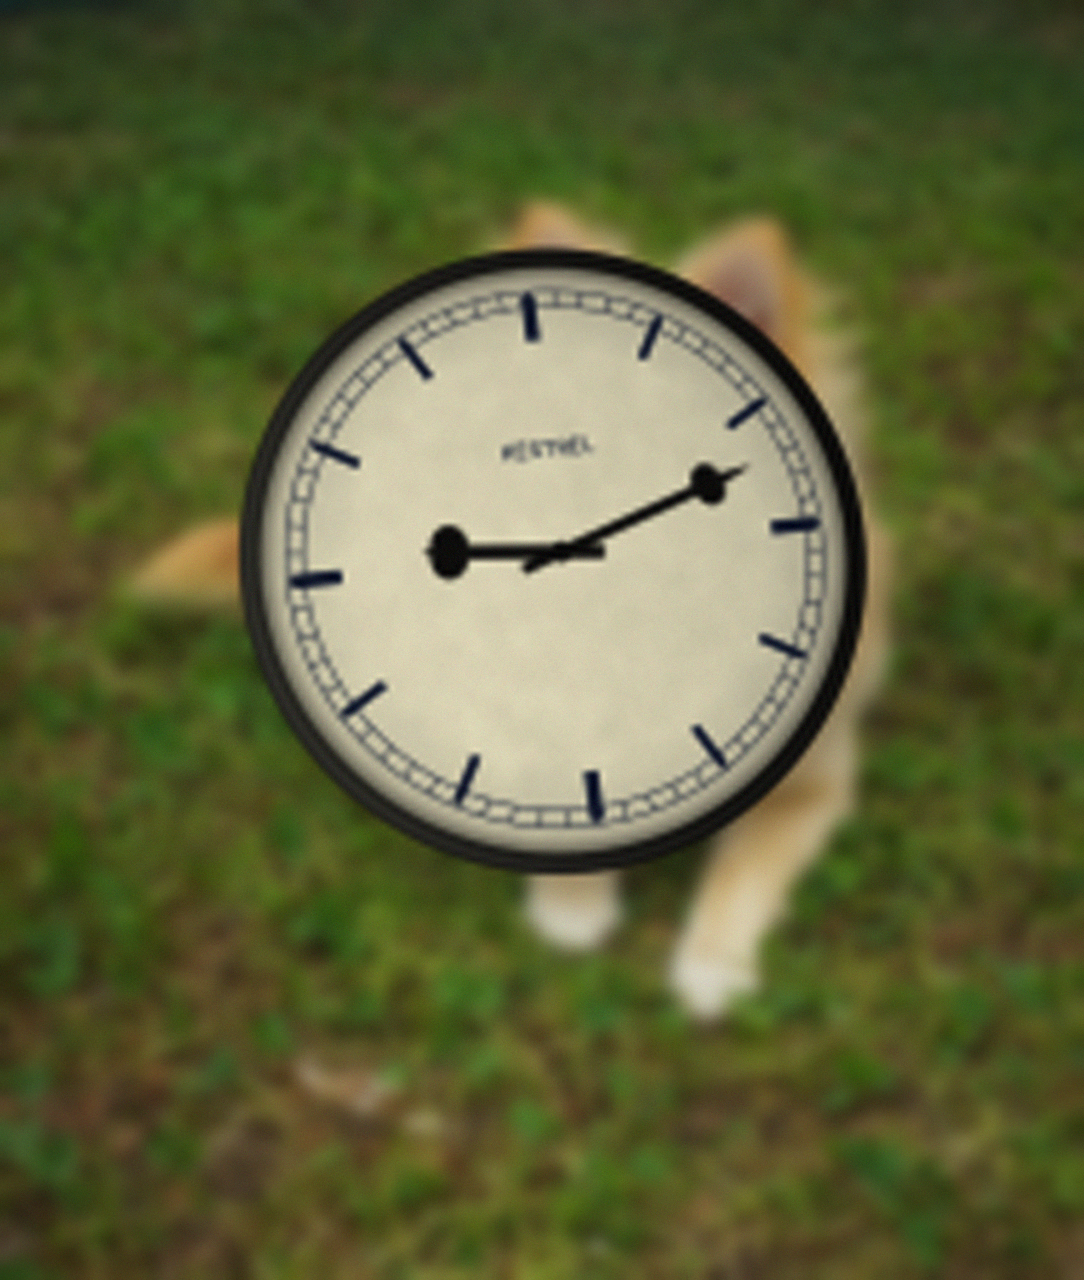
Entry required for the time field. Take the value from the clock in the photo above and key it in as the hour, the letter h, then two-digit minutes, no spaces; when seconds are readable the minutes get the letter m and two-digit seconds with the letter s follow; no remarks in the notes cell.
9h12
